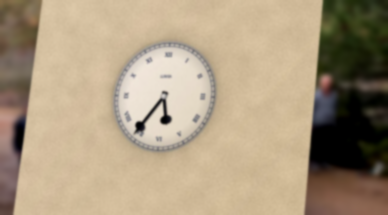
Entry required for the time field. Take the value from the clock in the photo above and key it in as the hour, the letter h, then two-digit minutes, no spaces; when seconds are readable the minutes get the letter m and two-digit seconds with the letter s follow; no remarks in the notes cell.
5h36
